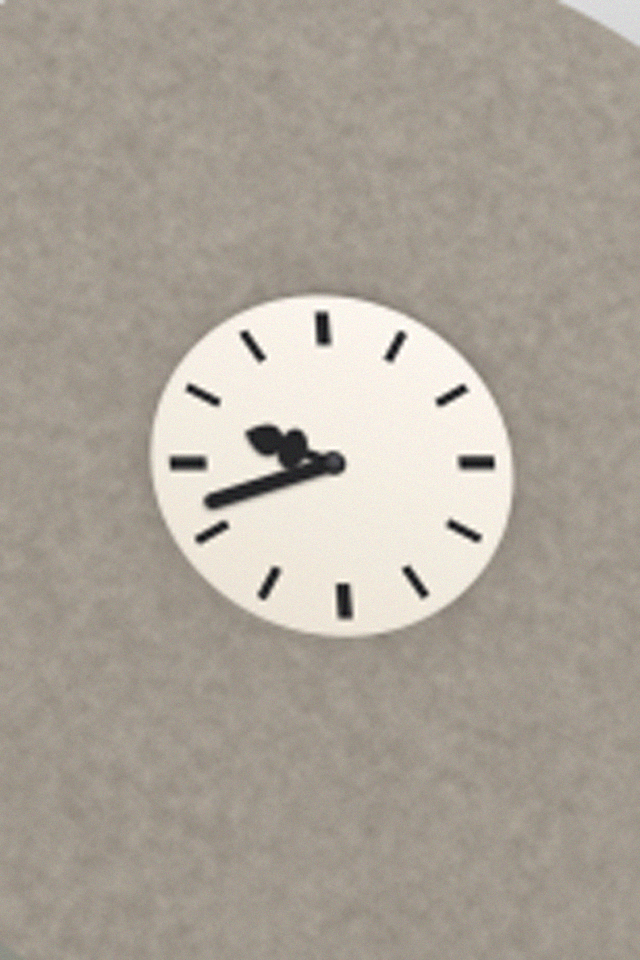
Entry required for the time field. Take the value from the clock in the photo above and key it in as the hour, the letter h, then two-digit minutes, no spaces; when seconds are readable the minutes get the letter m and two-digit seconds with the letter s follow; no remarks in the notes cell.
9h42
